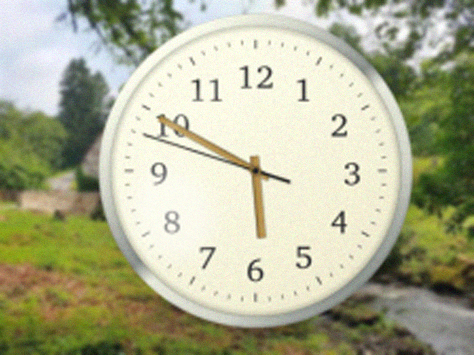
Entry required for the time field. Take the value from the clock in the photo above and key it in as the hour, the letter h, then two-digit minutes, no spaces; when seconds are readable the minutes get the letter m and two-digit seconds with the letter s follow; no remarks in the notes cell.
5h49m48s
